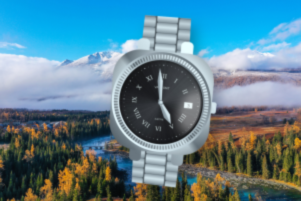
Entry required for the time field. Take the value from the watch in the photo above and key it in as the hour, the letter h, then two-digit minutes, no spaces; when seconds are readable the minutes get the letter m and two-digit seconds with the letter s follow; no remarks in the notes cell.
4h59
